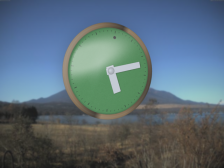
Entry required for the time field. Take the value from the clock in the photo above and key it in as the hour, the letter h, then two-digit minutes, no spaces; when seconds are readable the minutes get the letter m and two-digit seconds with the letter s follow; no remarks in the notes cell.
5h12
